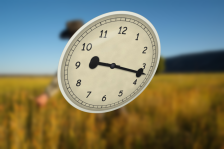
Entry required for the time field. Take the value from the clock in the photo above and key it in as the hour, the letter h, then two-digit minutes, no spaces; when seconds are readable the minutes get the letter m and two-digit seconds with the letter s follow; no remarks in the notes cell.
9h17
